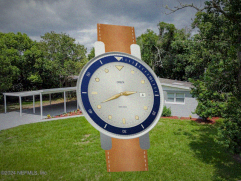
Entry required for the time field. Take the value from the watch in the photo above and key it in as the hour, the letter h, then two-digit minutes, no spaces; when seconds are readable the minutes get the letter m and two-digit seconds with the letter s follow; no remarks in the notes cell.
2h41
